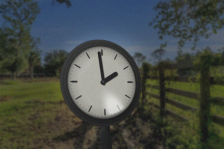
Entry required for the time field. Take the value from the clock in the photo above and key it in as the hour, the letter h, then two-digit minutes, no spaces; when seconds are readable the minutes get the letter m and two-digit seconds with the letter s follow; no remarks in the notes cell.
1h59
